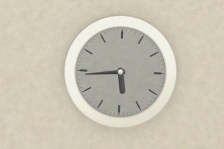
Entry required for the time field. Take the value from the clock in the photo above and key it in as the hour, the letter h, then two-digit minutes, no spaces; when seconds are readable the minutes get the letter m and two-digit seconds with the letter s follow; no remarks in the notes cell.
5h44
